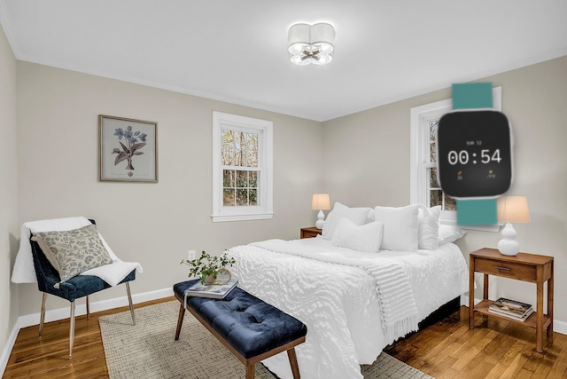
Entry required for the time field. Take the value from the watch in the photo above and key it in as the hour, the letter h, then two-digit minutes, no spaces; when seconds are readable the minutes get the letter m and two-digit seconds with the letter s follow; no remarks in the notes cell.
0h54
